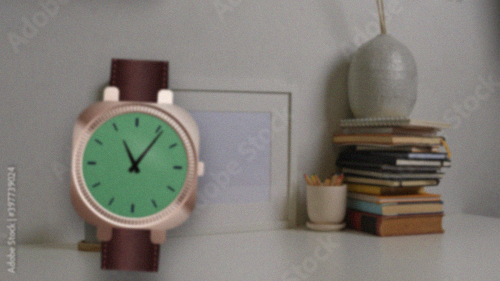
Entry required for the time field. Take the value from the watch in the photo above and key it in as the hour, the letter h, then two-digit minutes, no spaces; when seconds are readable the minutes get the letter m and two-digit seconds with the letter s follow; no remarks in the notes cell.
11h06
